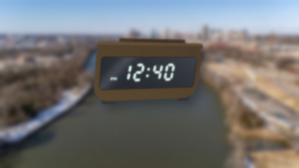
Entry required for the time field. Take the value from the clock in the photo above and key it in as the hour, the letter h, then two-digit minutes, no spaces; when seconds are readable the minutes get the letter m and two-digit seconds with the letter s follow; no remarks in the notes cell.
12h40
